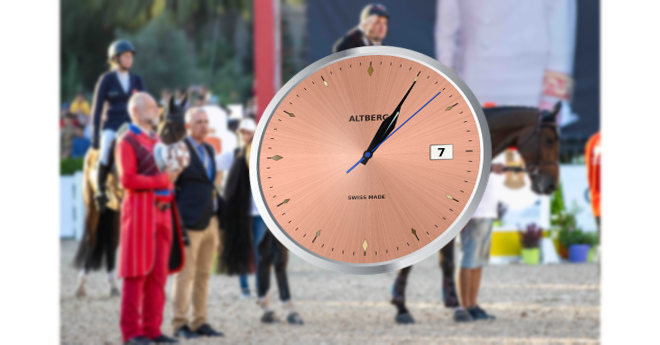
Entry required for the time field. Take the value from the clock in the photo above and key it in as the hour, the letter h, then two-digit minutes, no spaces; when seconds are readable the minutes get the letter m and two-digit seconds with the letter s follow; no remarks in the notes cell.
1h05m08s
